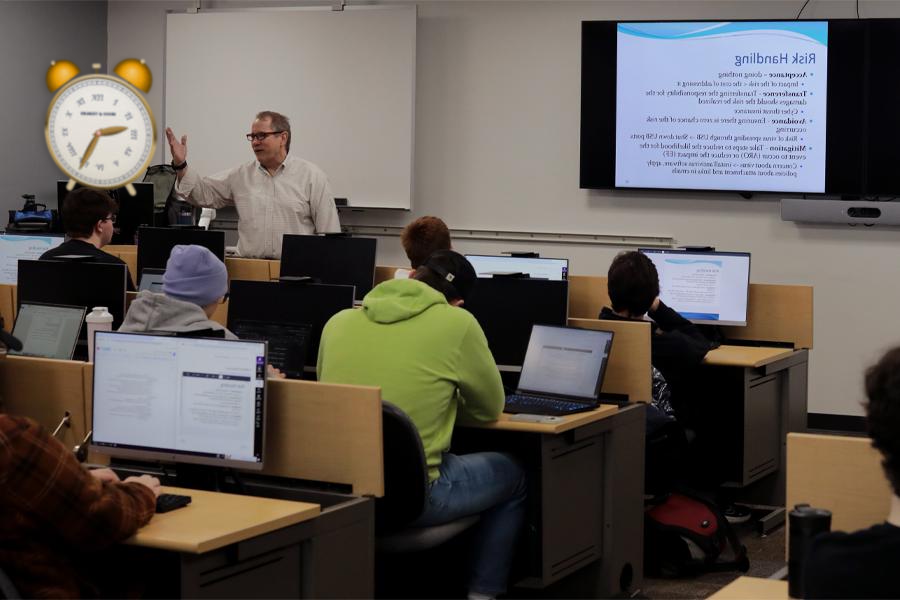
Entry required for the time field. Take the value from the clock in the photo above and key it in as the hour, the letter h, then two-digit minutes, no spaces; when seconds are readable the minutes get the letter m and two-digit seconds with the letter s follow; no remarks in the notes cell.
2h35
